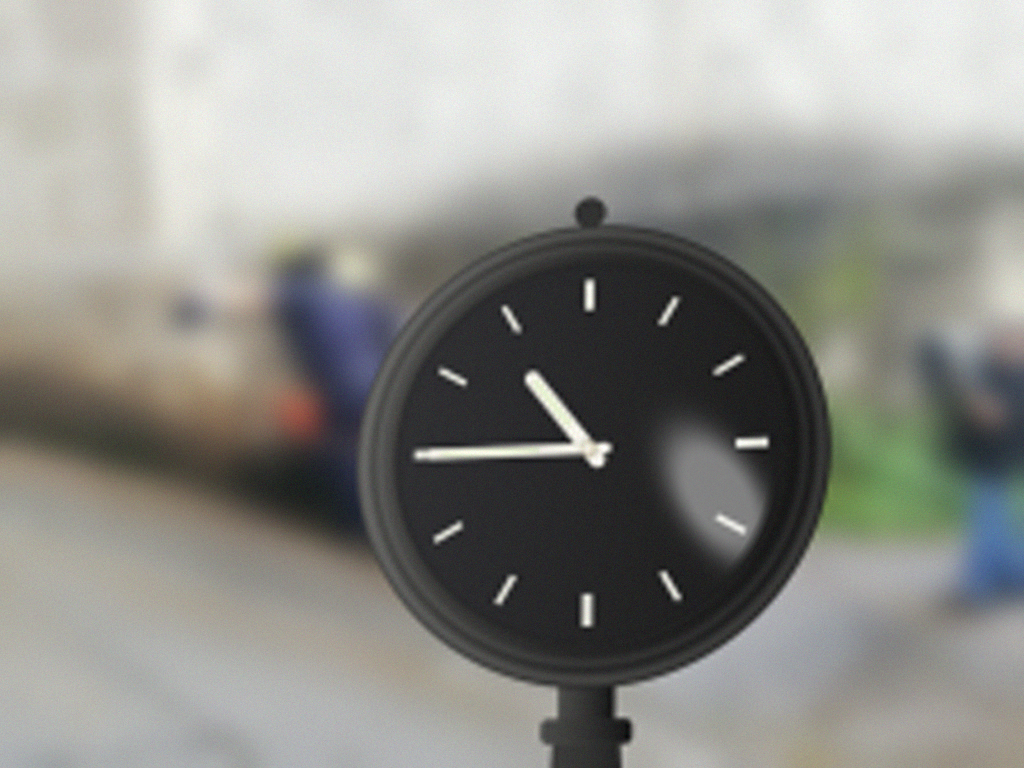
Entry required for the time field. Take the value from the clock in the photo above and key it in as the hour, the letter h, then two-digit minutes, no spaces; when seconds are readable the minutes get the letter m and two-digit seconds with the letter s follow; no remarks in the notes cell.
10h45
